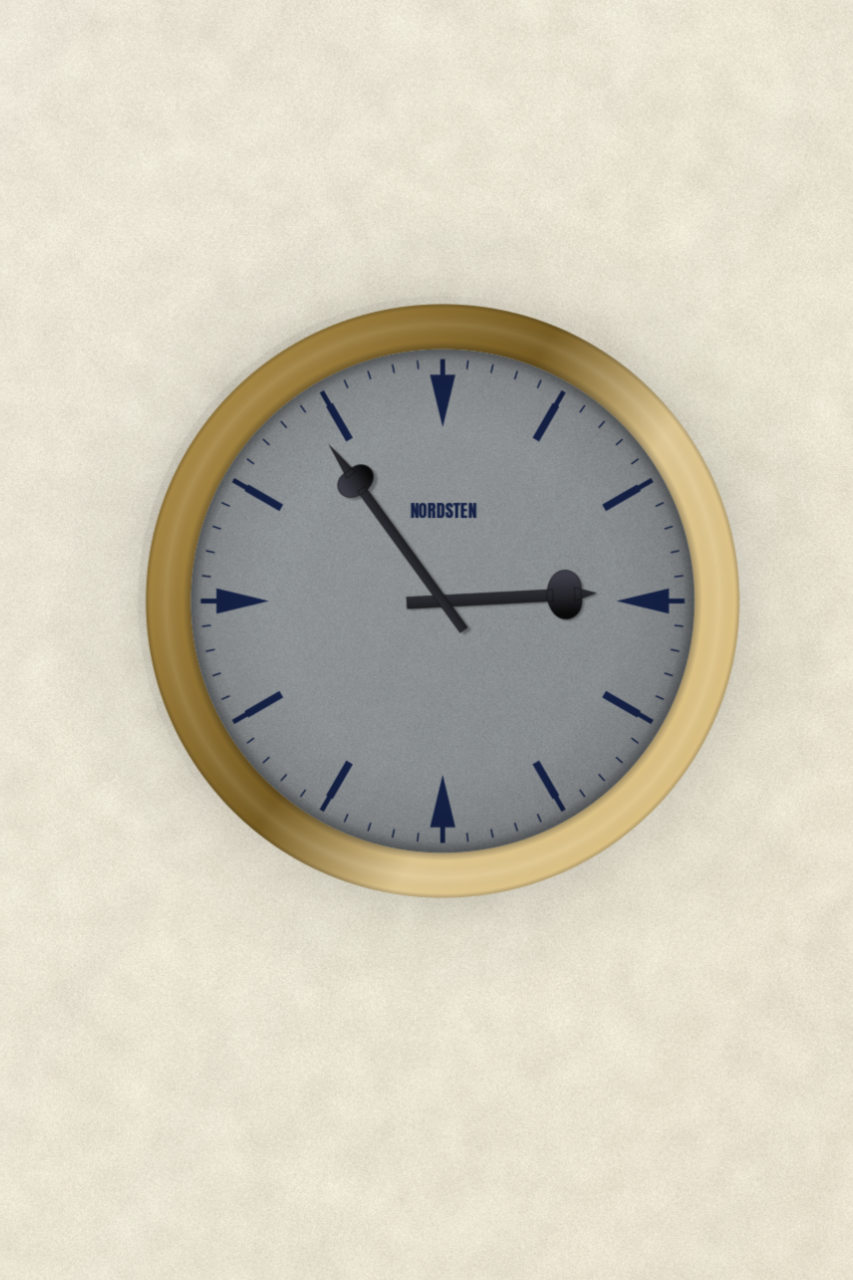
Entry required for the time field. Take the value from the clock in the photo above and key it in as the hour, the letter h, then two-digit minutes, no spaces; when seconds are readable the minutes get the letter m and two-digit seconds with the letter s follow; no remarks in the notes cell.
2h54
